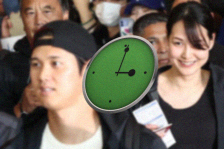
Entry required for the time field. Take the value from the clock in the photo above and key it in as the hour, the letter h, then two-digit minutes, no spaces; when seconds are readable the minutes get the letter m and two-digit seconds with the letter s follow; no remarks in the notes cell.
3h01
